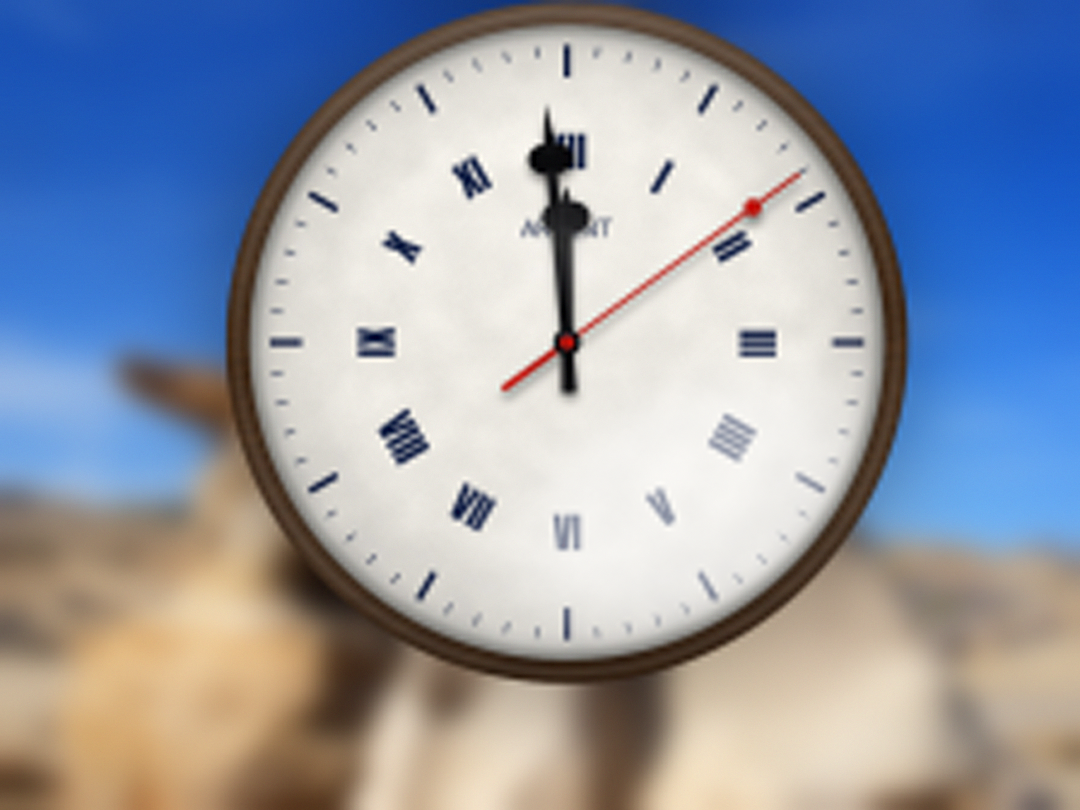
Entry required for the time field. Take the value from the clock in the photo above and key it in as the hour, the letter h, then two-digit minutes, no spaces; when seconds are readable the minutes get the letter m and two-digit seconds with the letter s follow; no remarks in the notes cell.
11h59m09s
